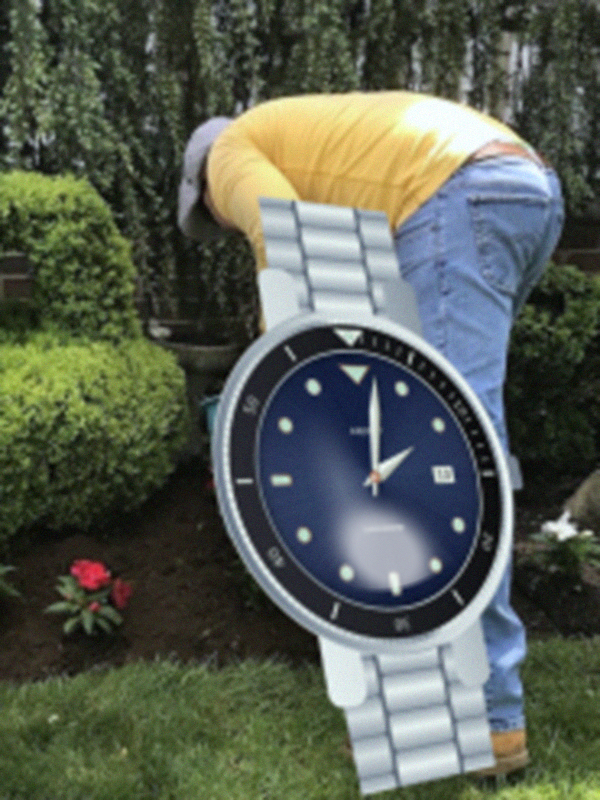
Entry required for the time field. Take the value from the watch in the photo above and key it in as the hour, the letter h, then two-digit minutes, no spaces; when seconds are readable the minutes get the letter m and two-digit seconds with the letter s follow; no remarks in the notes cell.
2h02
